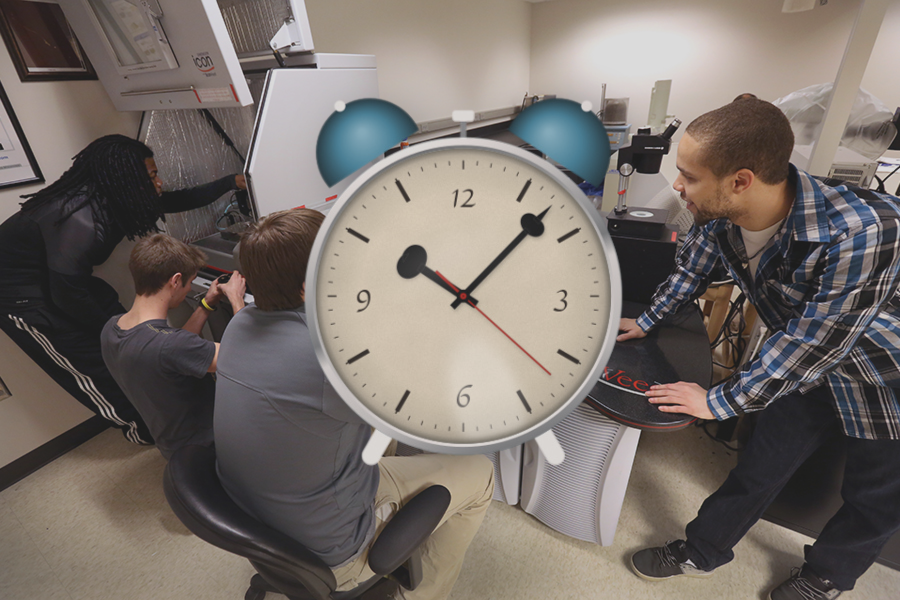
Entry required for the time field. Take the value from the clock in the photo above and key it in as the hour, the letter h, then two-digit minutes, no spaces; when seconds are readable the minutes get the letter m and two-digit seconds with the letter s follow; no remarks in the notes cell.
10h07m22s
